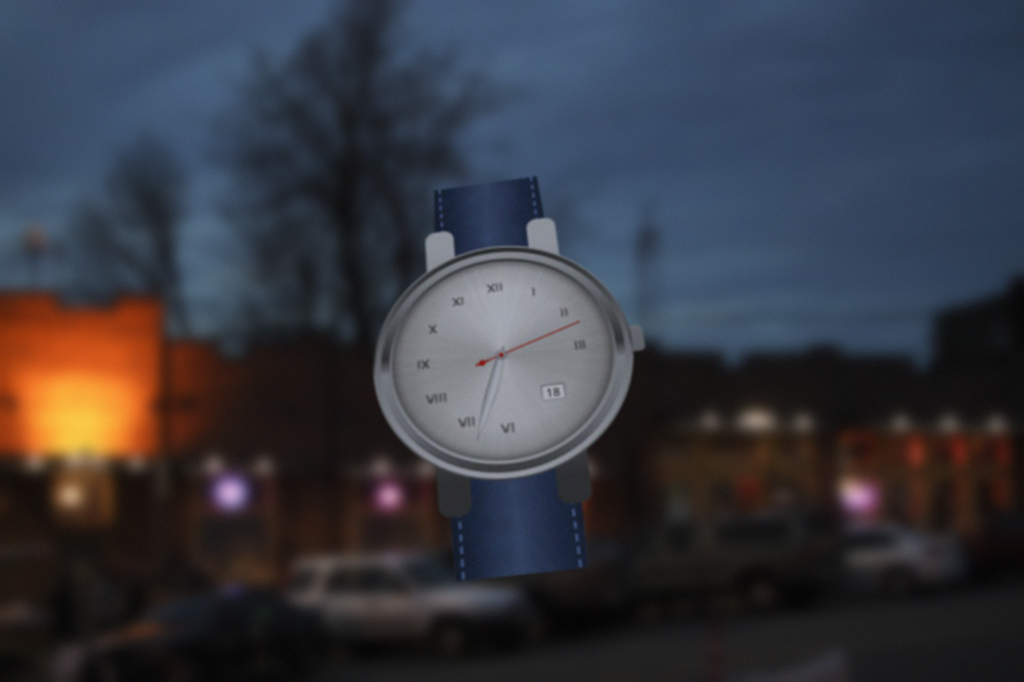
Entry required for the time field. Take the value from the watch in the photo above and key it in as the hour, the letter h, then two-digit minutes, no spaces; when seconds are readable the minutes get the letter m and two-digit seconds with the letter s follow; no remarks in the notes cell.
6h33m12s
